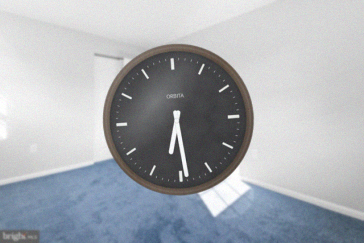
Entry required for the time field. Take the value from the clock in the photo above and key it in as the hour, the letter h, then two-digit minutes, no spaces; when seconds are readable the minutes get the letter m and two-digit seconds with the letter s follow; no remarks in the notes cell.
6h29
